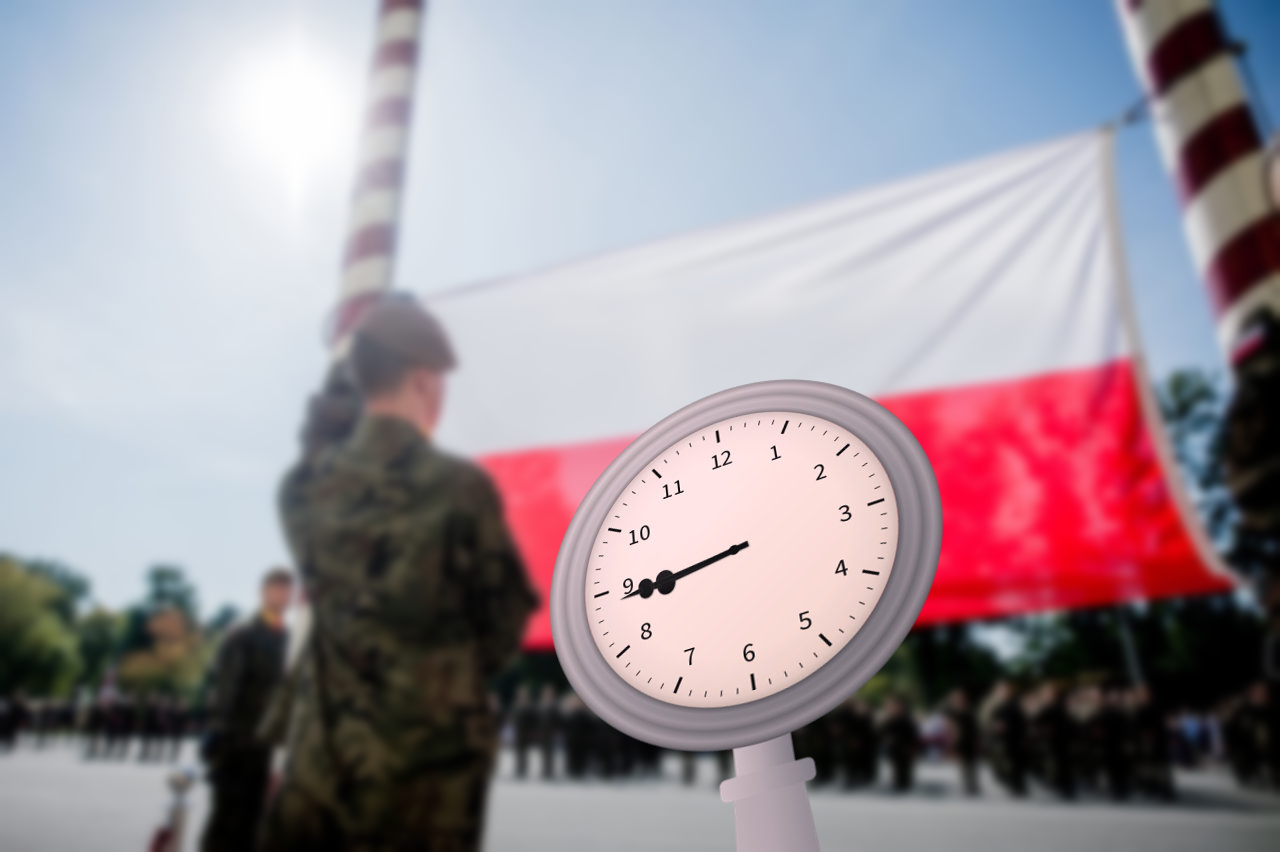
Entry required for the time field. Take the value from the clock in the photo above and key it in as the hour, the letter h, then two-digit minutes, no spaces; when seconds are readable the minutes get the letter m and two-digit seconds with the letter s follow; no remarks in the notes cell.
8h44
